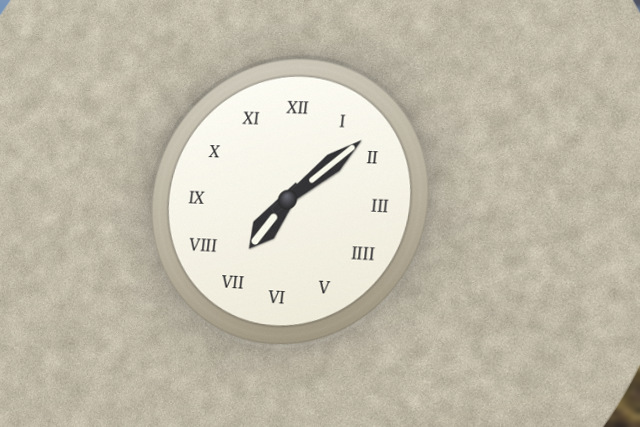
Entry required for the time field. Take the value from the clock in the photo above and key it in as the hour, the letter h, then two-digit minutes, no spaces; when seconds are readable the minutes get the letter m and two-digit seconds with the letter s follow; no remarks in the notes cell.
7h08
